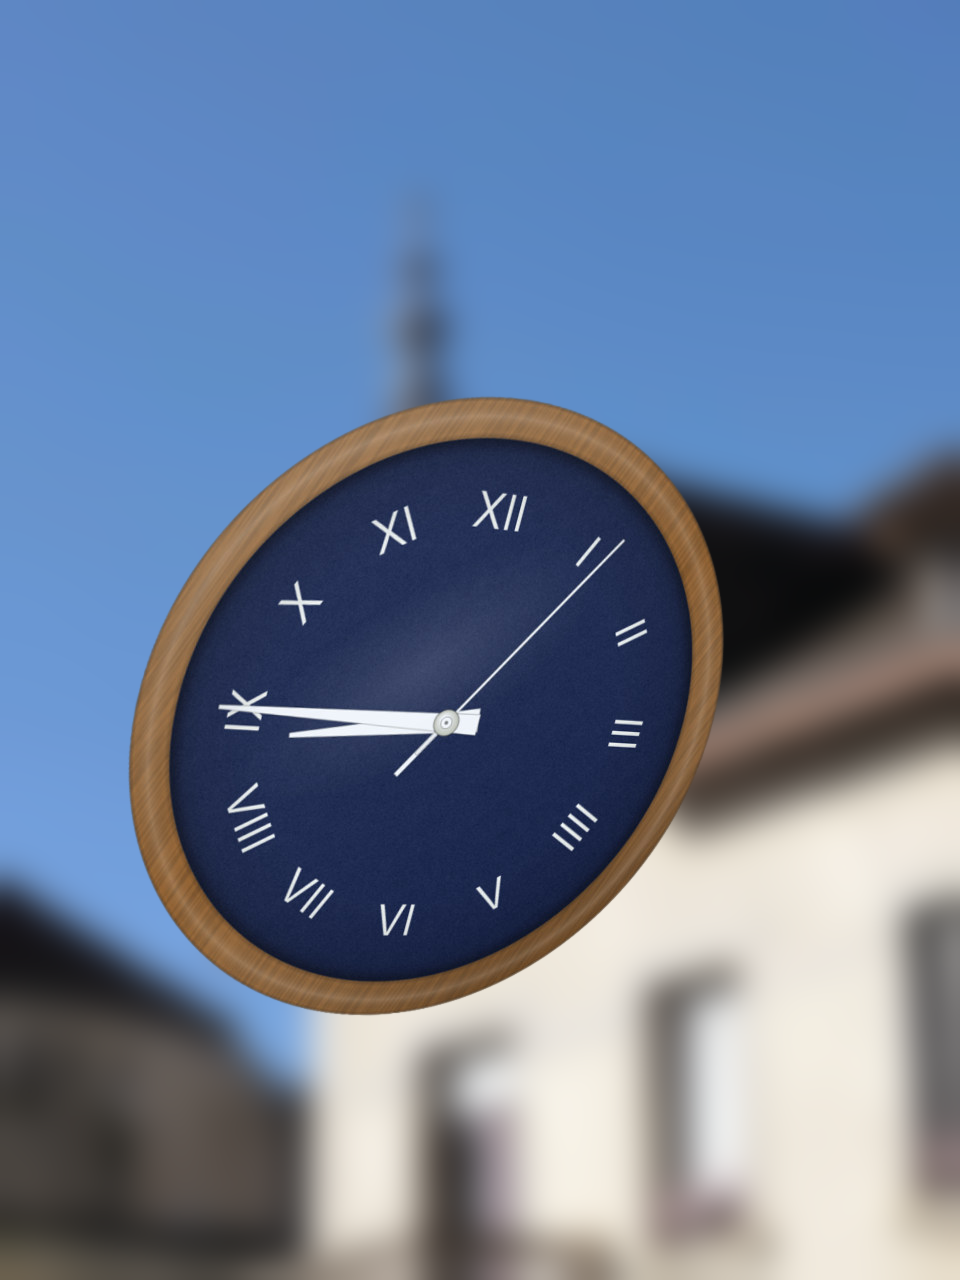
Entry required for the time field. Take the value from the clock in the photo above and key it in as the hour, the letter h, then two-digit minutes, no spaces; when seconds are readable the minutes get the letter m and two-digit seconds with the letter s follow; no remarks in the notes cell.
8h45m06s
